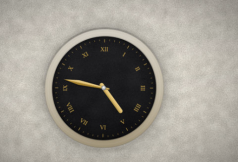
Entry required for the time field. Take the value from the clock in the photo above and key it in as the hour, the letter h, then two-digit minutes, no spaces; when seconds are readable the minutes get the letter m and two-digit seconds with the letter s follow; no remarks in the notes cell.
4h47
